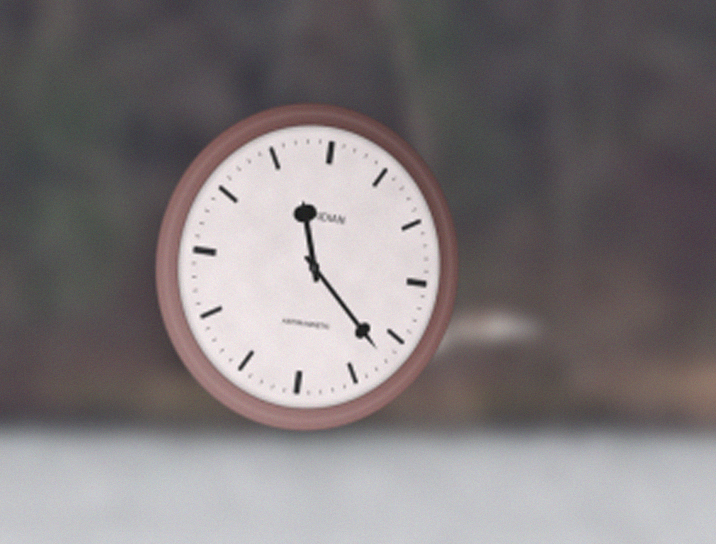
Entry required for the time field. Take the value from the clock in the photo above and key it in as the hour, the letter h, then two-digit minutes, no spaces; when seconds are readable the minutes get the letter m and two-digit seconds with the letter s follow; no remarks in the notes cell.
11h22
